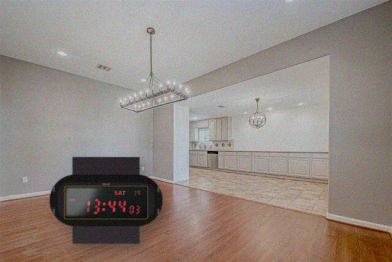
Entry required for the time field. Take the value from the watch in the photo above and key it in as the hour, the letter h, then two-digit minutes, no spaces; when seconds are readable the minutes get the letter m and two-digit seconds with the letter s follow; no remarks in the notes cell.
13h44m03s
